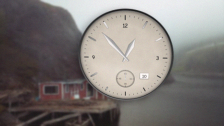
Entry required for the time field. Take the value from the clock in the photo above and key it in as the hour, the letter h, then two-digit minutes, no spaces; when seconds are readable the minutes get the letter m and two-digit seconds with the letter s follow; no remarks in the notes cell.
12h53
